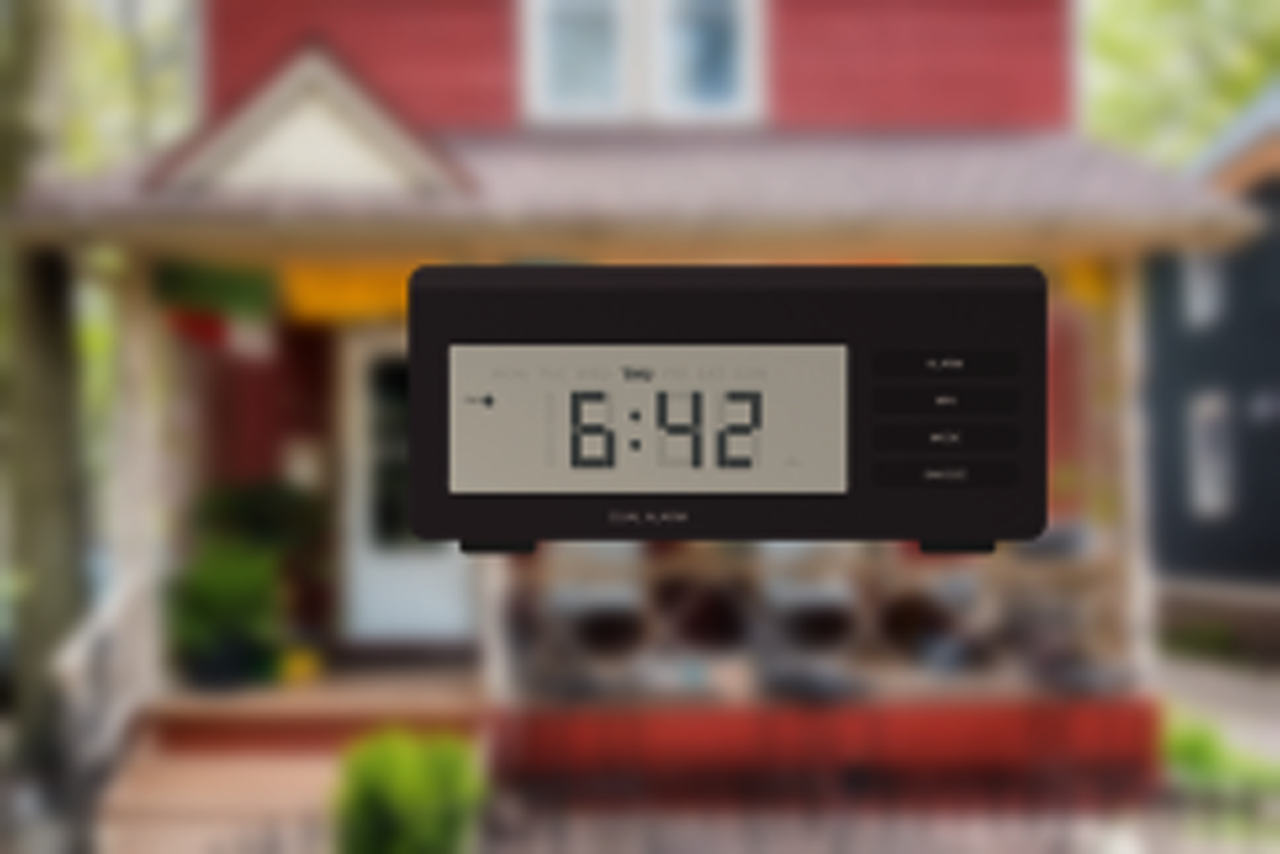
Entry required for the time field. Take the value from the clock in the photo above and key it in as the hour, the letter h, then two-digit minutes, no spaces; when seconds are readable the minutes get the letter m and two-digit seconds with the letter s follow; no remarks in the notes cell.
6h42
